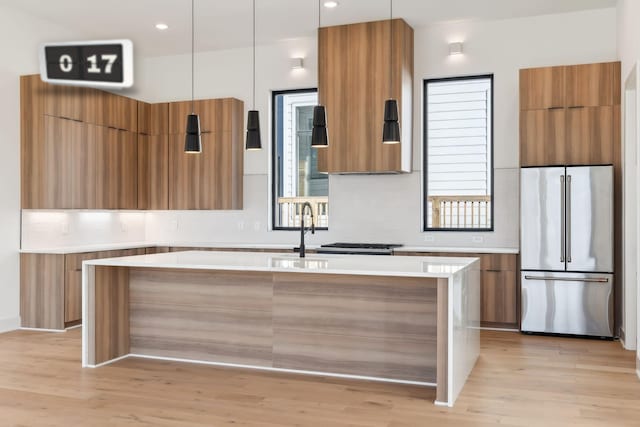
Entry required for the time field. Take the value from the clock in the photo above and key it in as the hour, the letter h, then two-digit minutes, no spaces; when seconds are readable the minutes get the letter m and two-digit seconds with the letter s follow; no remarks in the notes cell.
0h17
